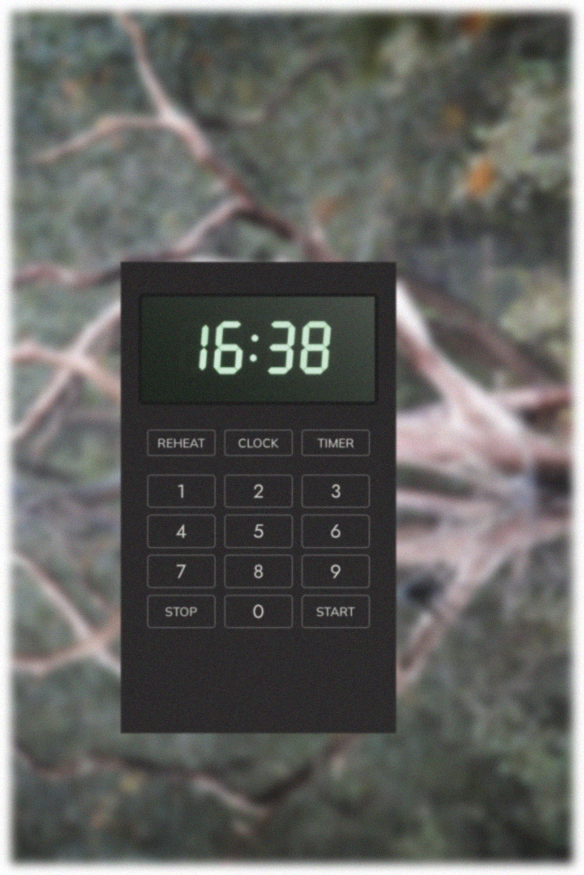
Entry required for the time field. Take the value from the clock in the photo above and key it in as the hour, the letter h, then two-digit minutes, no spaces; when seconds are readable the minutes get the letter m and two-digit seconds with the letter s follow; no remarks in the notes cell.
16h38
